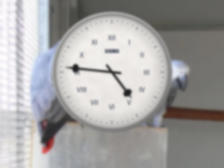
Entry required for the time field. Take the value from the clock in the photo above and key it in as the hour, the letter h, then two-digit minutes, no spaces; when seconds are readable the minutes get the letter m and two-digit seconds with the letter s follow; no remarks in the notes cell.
4h46
